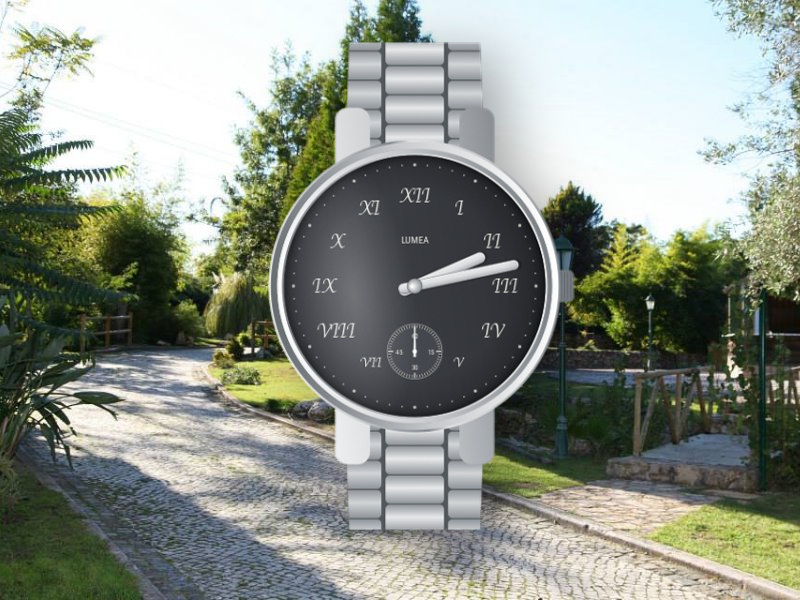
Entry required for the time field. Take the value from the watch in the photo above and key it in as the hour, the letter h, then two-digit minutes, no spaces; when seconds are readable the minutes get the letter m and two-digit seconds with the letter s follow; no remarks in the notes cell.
2h13
